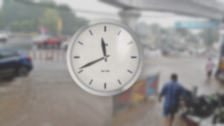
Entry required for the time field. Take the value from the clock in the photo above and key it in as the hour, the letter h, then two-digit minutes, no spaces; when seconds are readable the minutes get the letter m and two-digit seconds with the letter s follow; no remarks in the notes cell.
11h41
